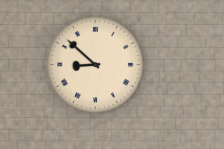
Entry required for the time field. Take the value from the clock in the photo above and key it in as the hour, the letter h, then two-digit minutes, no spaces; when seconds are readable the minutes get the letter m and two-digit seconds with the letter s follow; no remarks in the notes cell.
8h52
